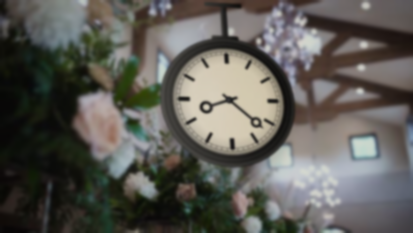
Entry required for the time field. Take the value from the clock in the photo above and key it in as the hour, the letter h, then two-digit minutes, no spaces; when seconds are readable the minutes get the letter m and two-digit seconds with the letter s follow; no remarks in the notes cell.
8h22
